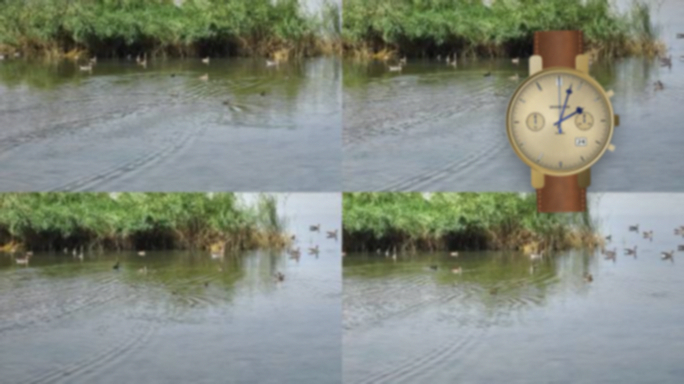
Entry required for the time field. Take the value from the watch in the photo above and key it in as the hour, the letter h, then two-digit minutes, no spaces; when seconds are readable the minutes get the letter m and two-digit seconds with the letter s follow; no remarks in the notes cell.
2h03
